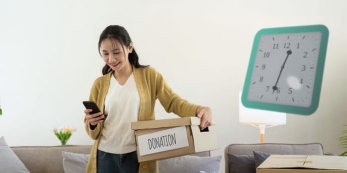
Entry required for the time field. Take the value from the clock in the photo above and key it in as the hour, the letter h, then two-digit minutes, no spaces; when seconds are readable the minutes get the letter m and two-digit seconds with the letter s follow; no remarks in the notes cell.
12h32
